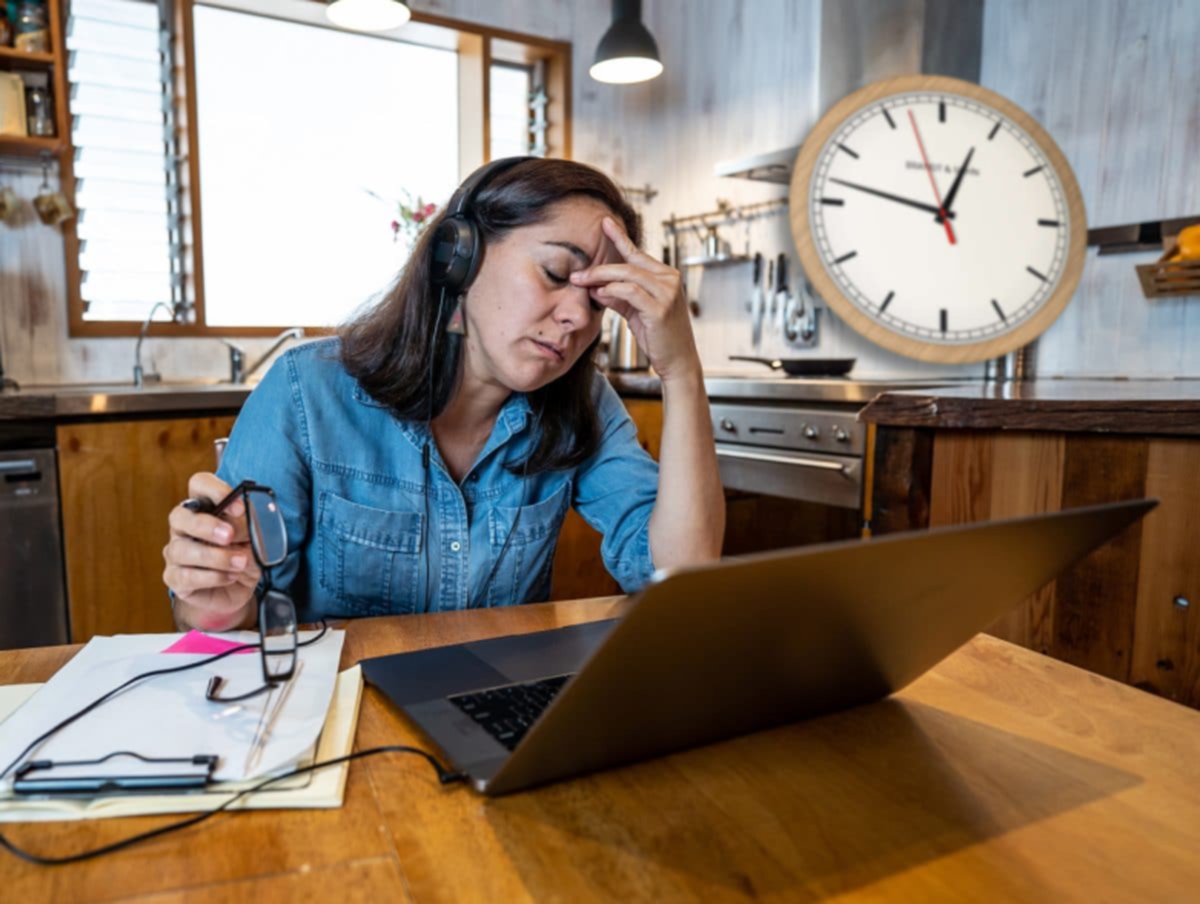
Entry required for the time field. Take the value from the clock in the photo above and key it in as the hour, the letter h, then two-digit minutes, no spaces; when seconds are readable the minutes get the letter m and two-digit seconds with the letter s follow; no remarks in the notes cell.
12h46m57s
